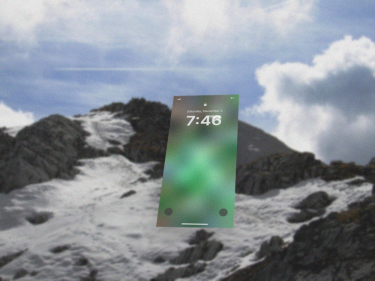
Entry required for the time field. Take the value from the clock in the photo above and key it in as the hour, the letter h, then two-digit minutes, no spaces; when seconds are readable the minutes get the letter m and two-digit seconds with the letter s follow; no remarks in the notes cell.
7h46
